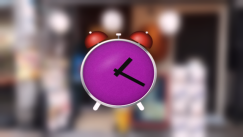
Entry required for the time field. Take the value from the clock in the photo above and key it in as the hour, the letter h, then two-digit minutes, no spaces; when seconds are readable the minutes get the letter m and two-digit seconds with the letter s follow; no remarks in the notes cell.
1h20
